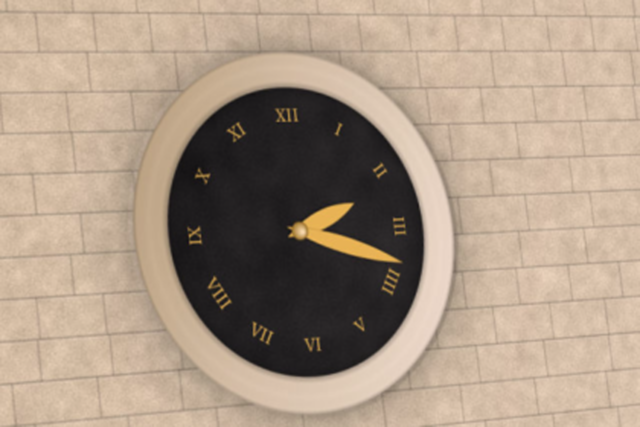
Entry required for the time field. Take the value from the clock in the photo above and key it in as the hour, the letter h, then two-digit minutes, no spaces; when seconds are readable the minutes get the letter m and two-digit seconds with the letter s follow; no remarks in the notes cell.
2h18
